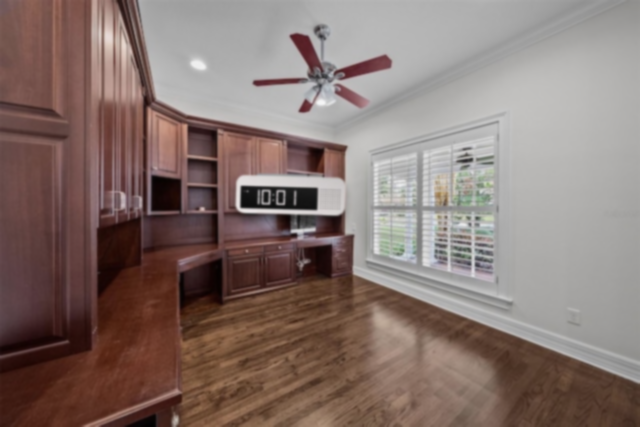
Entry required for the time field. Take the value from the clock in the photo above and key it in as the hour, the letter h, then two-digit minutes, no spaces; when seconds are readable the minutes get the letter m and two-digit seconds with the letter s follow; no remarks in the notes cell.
10h01
